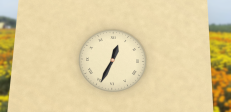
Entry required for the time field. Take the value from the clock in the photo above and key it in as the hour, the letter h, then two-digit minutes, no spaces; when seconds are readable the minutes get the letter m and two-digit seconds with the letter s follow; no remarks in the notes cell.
12h34
